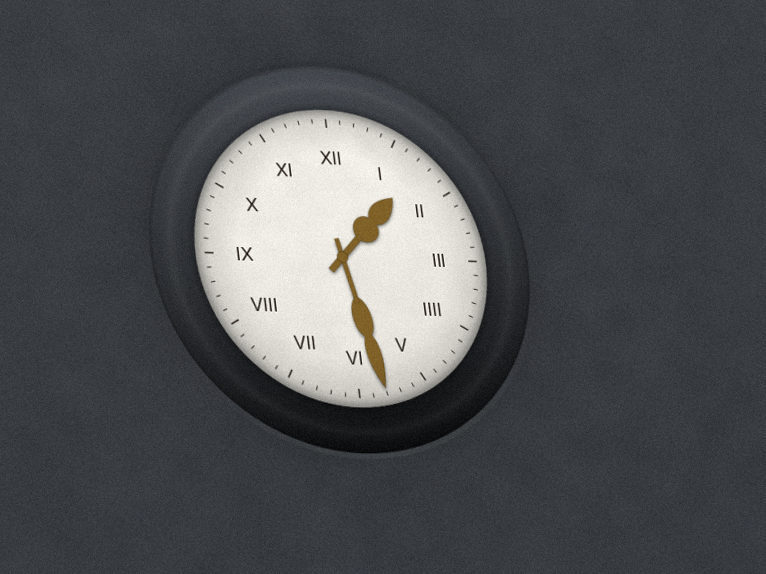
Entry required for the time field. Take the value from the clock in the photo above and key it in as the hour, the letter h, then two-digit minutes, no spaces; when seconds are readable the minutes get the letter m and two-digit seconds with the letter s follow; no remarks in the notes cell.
1h28
